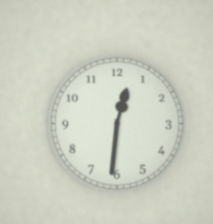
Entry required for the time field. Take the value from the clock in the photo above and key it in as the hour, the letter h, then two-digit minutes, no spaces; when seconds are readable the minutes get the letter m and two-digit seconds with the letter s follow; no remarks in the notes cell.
12h31
